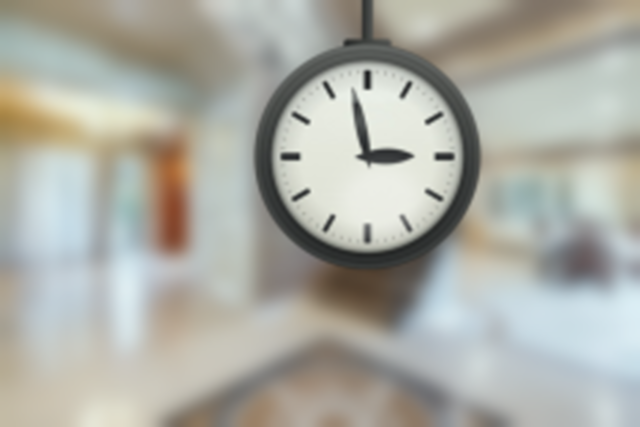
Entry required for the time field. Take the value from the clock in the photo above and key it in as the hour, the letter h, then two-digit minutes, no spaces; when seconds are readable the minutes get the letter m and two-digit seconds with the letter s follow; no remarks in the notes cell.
2h58
